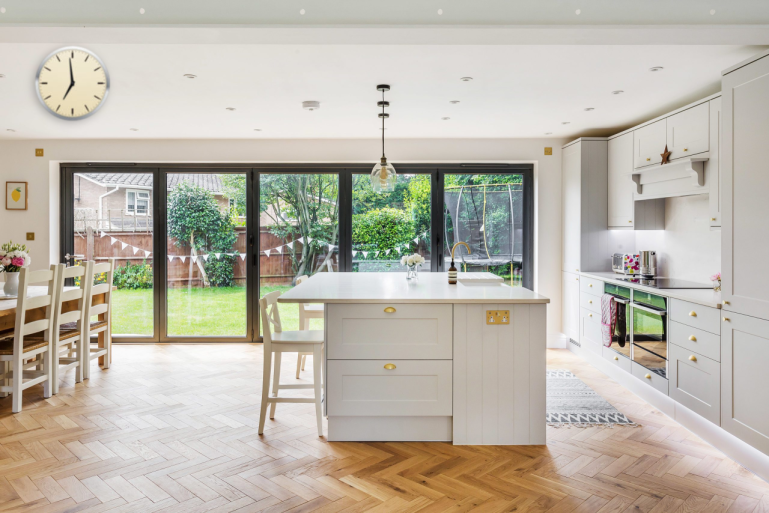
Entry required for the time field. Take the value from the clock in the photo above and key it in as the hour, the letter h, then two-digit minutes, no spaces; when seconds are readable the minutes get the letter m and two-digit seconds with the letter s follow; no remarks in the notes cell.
6h59
